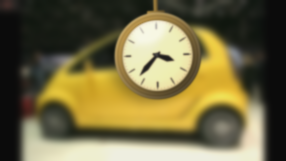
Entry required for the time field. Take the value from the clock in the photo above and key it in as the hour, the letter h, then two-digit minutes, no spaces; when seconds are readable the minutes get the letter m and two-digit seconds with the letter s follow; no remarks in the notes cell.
3h37
